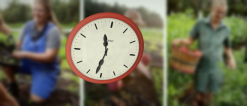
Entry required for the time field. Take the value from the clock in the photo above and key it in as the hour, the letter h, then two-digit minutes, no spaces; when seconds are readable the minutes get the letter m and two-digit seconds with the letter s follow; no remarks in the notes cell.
11h32
